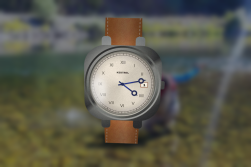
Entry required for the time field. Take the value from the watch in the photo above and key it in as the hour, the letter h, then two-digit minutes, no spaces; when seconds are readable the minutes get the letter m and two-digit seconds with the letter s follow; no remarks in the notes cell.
4h13
